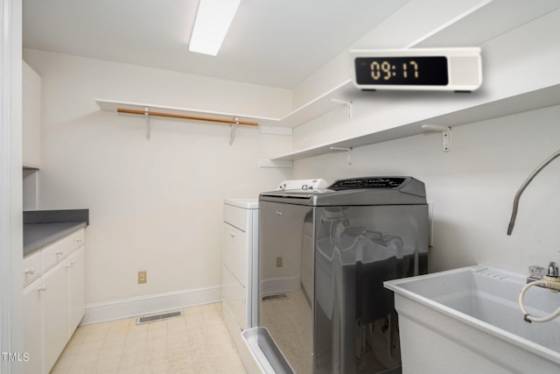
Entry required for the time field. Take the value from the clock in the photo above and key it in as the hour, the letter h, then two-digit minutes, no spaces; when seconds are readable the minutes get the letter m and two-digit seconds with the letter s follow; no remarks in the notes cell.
9h17
